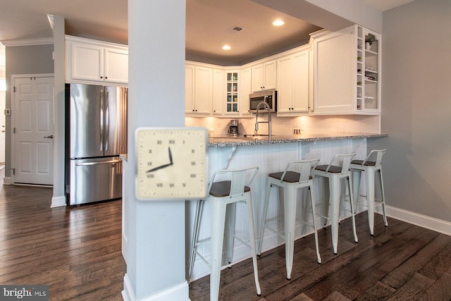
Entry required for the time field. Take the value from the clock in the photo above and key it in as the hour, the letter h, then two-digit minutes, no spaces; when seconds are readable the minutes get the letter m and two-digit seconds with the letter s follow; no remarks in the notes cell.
11h42
